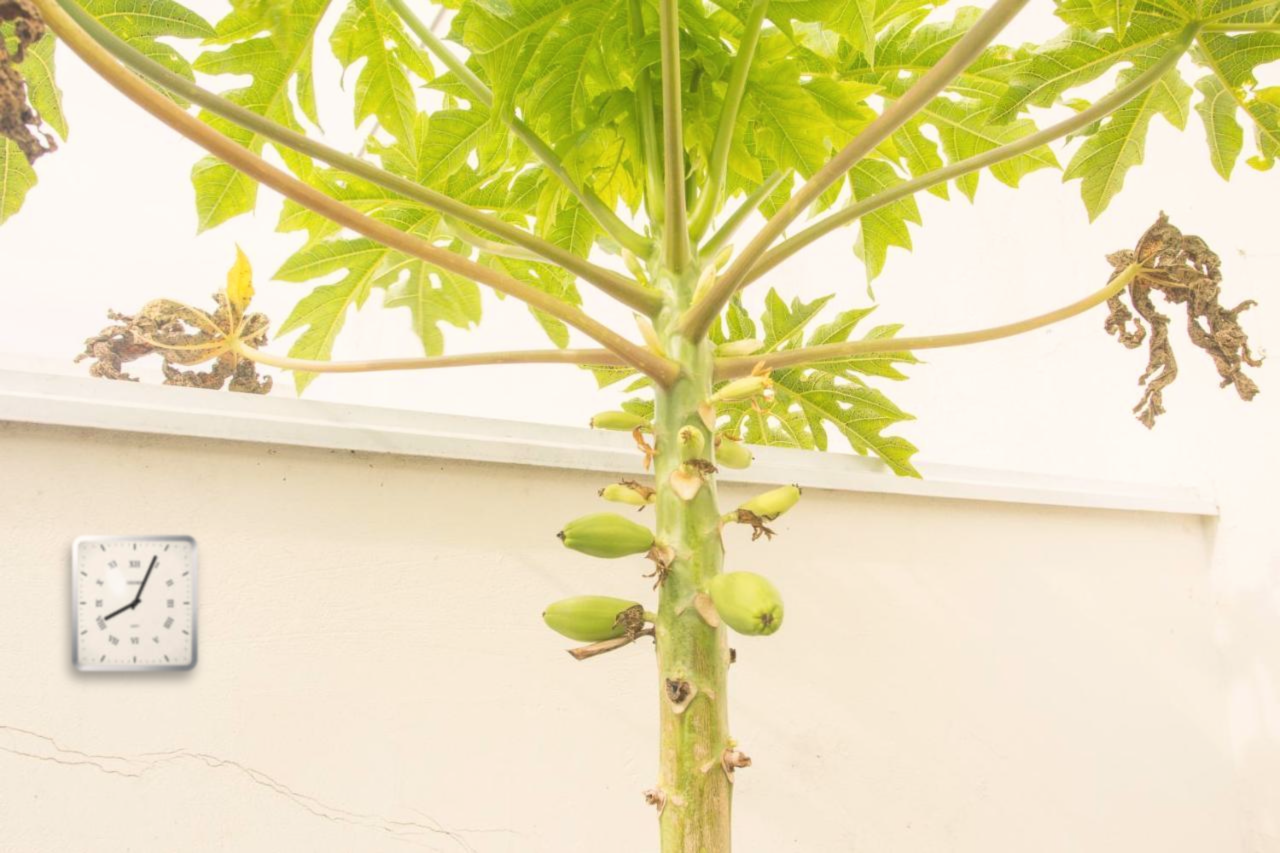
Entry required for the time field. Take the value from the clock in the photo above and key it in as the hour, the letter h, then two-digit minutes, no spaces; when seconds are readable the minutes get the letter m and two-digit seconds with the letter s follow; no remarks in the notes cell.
8h04
